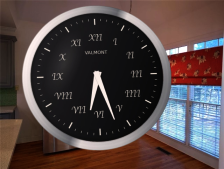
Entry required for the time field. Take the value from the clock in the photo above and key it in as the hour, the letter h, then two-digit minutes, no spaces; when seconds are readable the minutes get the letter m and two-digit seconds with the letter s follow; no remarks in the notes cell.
6h27
